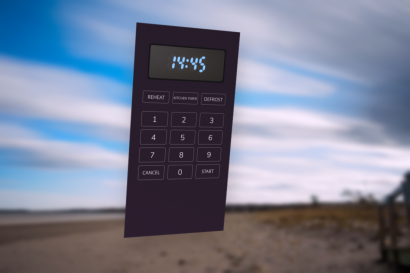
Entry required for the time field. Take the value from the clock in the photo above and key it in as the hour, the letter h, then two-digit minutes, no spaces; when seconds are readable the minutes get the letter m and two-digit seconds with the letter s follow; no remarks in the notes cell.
14h45
